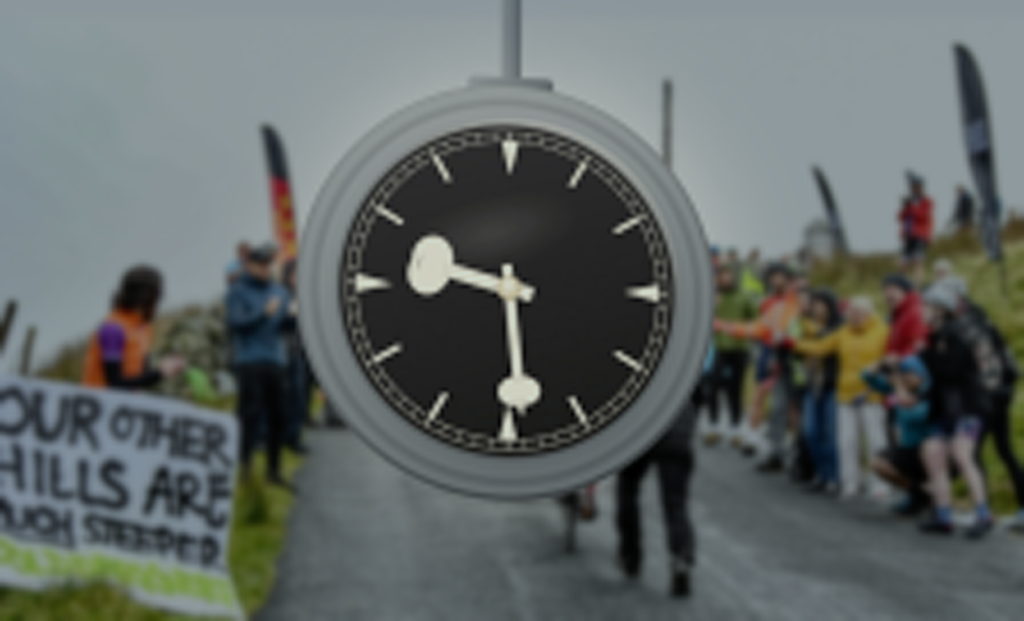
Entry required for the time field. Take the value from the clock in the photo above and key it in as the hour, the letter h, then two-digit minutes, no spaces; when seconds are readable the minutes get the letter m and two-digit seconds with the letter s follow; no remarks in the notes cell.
9h29
